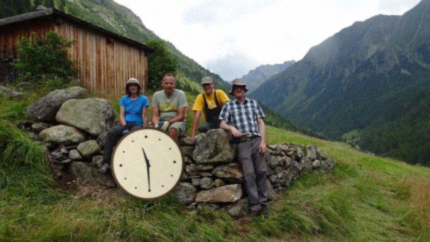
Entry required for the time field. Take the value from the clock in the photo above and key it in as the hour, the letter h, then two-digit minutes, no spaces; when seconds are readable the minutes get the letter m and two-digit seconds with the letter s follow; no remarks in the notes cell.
11h30
